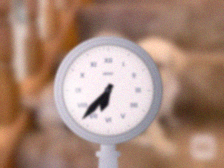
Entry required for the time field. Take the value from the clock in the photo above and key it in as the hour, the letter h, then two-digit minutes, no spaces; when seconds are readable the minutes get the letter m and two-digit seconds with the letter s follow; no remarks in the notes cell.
6h37
